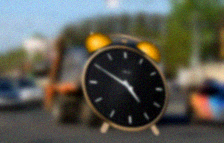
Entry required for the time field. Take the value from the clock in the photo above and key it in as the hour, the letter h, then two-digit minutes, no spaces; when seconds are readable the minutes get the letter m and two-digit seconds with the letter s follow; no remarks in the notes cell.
4h50
